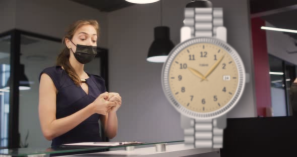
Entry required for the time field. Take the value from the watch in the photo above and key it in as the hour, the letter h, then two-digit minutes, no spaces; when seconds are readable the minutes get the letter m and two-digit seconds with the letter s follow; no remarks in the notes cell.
10h07
